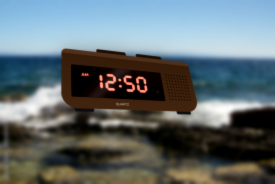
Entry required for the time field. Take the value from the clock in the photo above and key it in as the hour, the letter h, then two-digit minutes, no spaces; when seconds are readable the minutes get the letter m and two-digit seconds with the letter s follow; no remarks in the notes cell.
12h50
